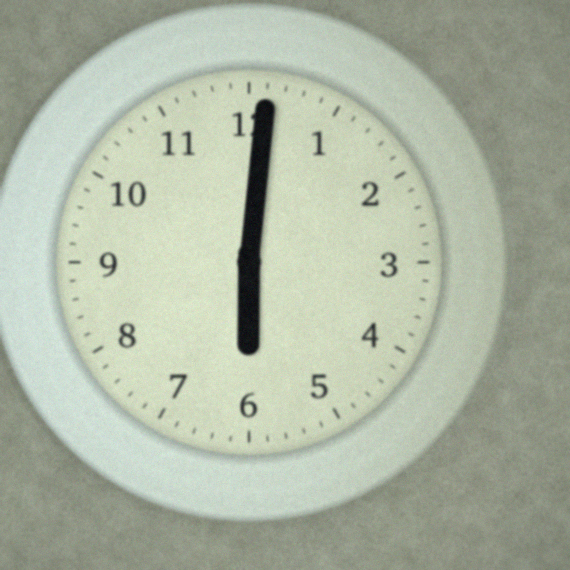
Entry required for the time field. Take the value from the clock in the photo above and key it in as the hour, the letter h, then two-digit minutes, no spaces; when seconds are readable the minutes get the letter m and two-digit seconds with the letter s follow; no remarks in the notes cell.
6h01
